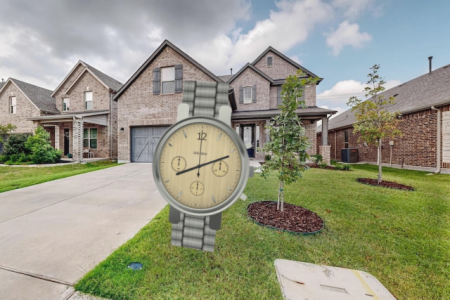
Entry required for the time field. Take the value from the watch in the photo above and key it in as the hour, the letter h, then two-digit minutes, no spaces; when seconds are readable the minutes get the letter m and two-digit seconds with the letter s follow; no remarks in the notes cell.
8h11
